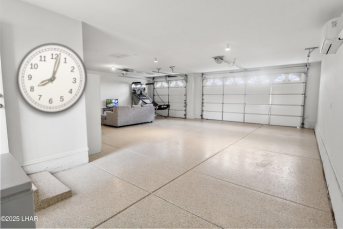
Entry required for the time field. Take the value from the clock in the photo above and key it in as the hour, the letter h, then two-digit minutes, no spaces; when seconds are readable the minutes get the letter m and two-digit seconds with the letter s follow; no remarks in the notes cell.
8h02
